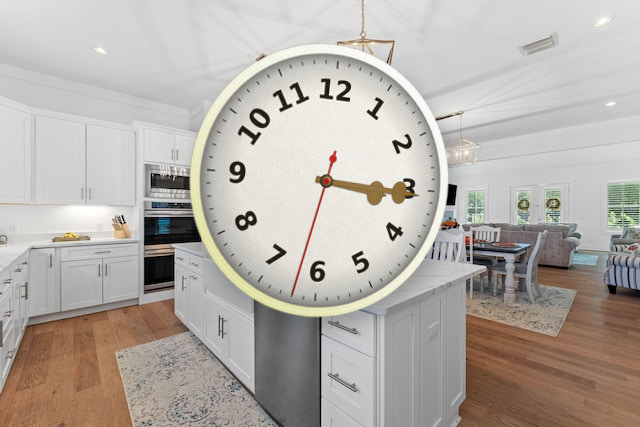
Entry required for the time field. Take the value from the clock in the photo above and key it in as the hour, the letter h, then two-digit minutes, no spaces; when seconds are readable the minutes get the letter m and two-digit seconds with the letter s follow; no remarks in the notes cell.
3h15m32s
